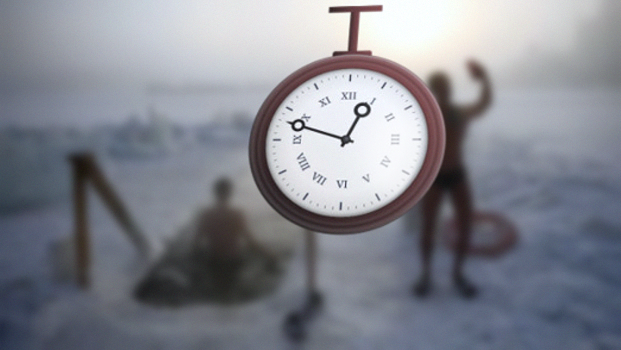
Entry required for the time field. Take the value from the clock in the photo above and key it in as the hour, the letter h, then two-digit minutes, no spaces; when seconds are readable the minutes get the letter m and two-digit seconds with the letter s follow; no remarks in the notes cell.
12h48
